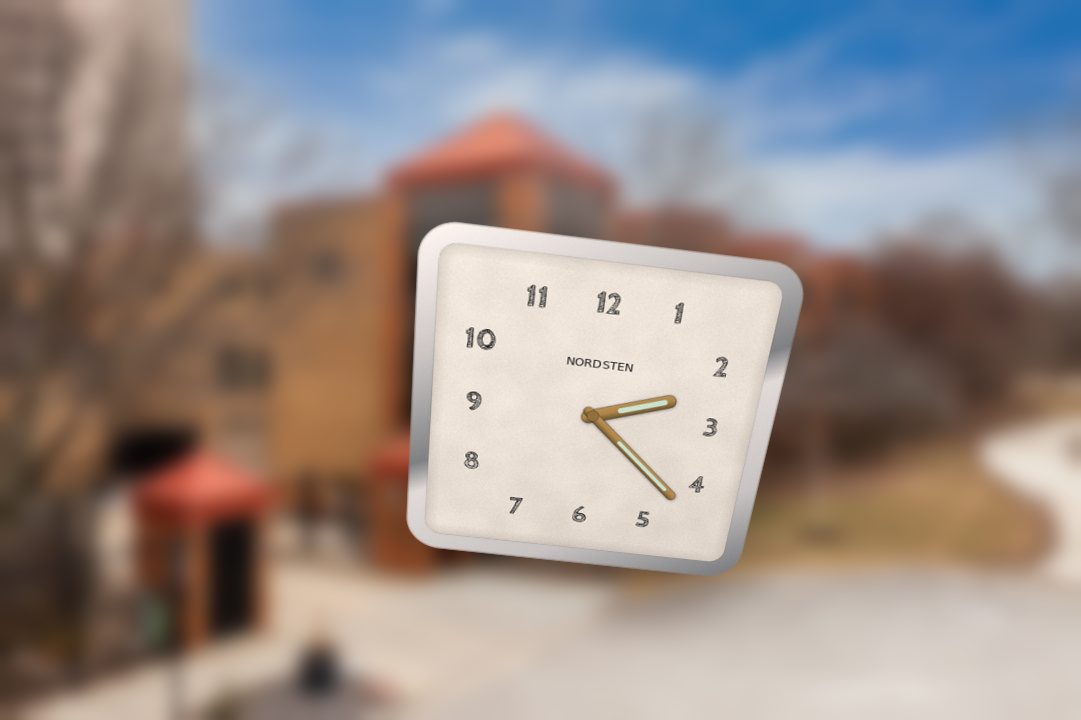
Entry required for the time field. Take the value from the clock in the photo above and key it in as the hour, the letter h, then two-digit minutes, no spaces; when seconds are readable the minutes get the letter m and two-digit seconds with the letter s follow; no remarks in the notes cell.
2h22
